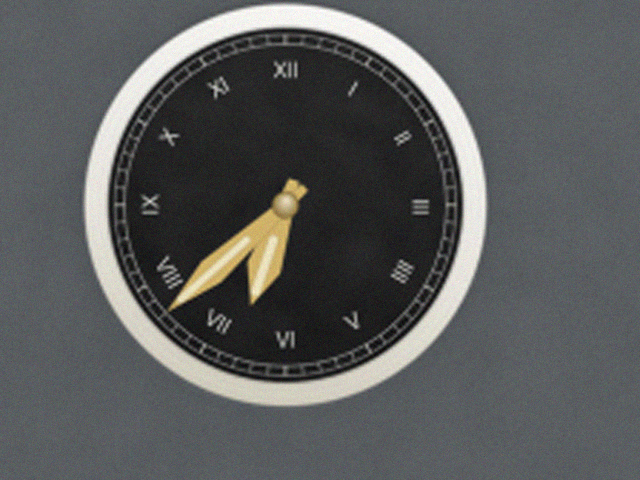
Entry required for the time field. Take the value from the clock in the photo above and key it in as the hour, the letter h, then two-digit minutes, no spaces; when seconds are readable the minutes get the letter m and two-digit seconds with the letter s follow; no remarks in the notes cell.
6h38
